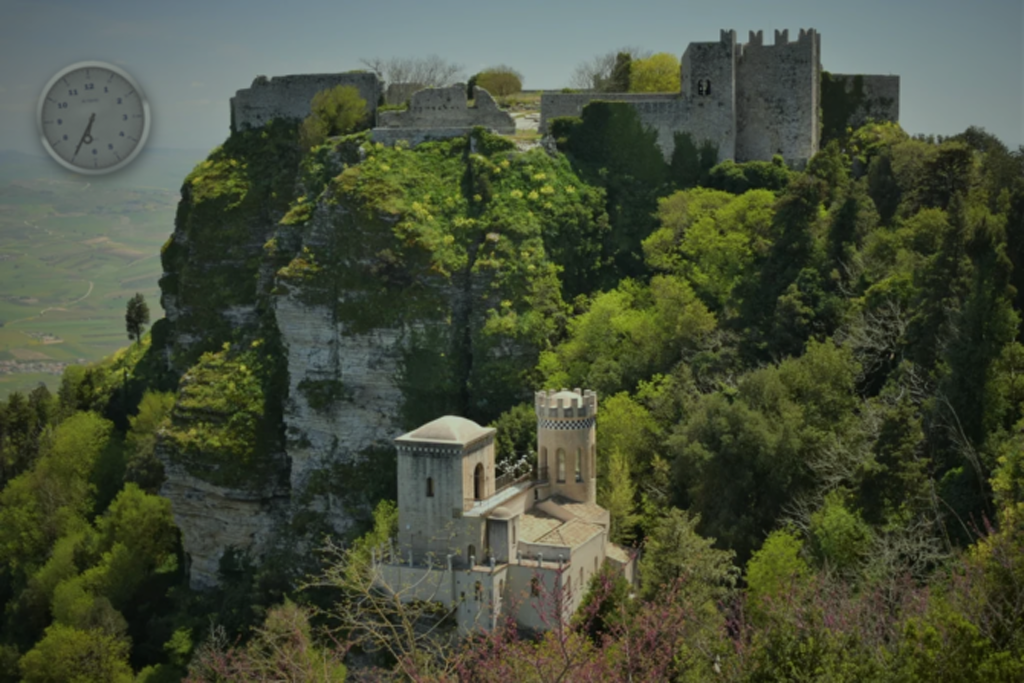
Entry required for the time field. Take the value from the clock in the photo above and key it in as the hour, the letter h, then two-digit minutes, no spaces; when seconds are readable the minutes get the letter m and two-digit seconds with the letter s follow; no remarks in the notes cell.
6h35
